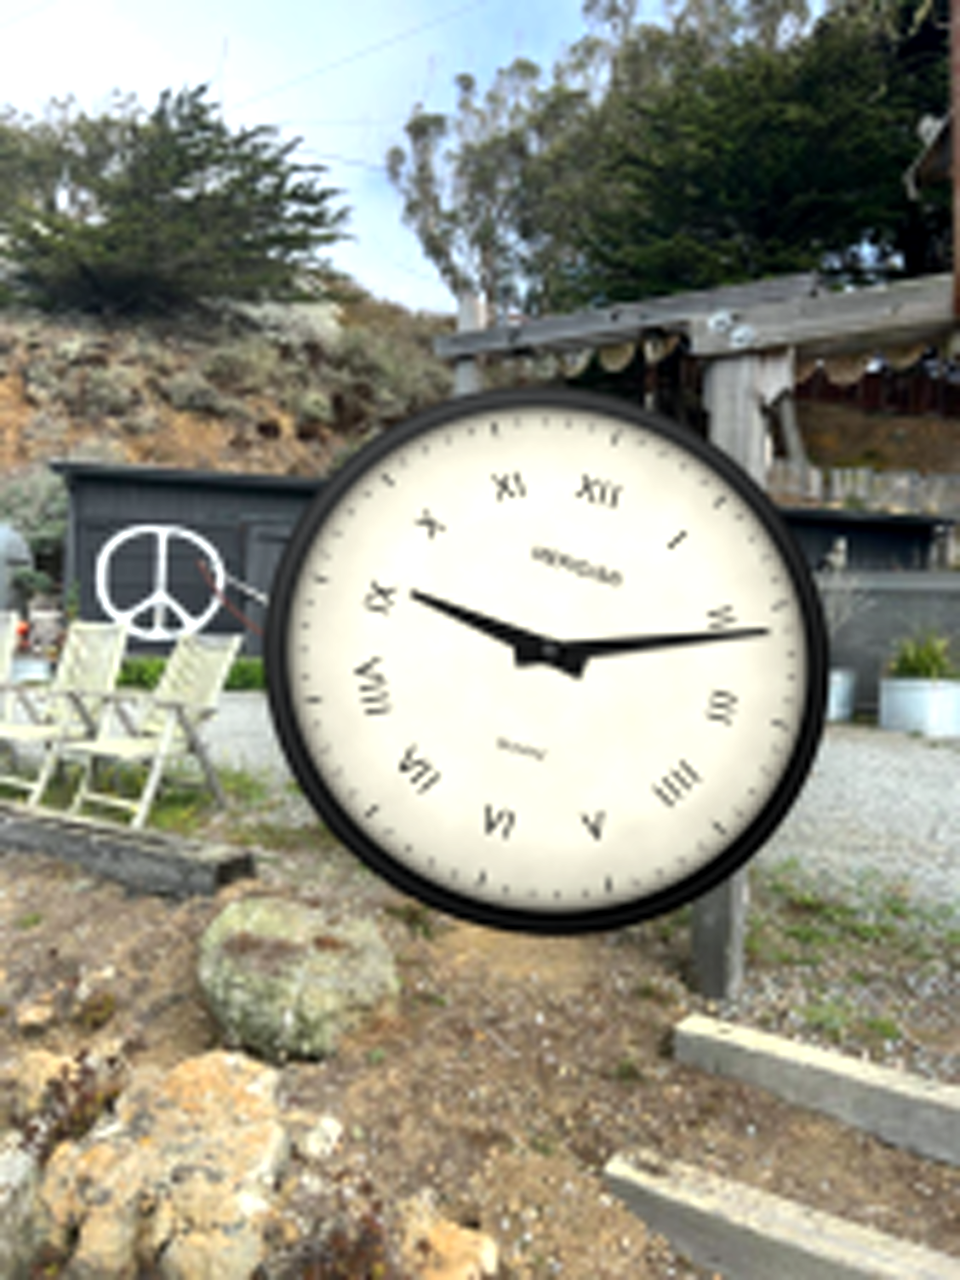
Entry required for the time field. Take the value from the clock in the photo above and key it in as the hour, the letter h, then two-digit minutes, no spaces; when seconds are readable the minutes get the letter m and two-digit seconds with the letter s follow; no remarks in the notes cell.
9h11
